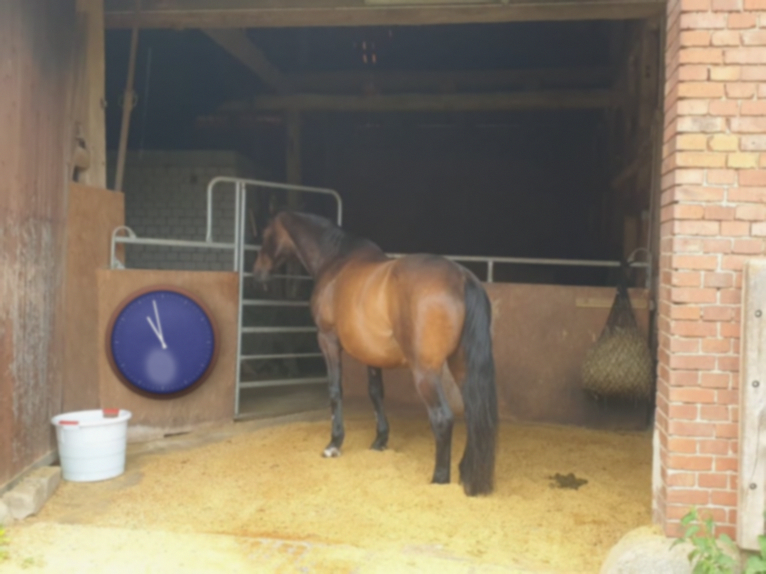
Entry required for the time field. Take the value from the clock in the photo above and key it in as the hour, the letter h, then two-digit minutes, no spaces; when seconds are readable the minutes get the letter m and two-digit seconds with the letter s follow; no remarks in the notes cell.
10h58
